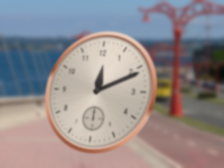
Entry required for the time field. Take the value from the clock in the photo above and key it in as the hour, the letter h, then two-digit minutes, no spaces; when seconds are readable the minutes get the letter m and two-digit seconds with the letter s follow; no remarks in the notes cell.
12h11
